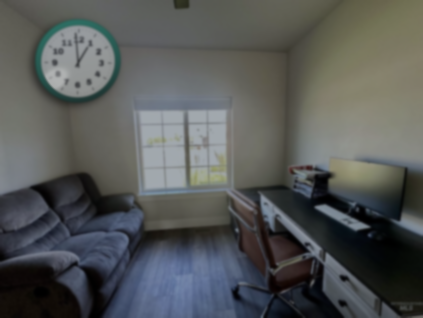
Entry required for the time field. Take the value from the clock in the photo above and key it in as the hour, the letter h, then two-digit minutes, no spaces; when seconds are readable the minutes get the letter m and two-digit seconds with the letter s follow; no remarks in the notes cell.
12h59
